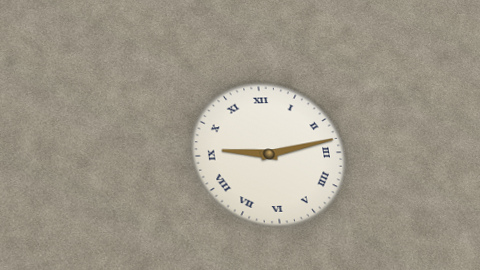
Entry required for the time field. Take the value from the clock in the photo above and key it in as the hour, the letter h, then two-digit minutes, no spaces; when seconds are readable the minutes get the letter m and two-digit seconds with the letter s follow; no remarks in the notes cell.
9h13
